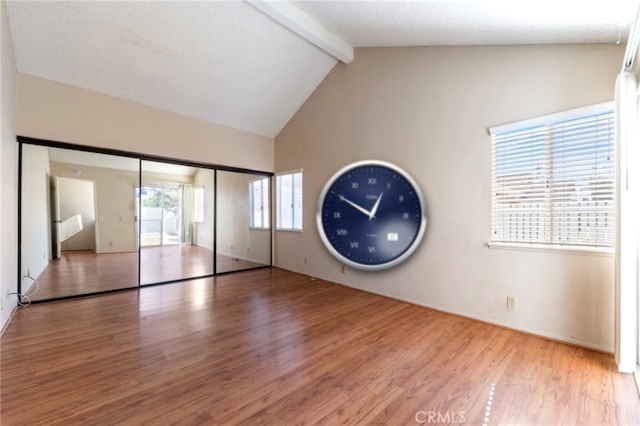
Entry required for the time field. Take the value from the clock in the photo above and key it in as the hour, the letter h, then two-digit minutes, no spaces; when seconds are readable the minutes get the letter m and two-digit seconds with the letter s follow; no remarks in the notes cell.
12h50
